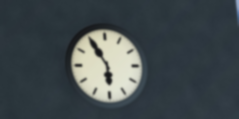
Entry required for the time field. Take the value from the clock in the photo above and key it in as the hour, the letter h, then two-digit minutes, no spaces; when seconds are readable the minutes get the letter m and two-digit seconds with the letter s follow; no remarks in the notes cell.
5h55
